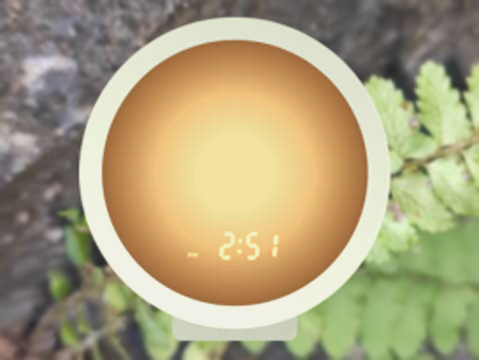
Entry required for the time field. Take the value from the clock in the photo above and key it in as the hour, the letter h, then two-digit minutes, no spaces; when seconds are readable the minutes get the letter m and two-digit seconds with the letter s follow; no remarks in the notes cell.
2h51
